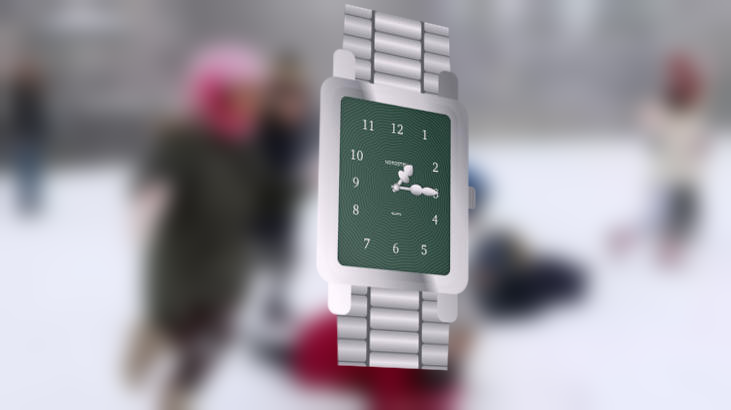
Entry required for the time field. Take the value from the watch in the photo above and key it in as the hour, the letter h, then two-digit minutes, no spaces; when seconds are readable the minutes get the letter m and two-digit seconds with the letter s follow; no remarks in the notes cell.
1h15
